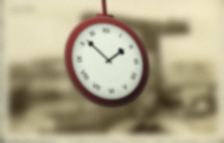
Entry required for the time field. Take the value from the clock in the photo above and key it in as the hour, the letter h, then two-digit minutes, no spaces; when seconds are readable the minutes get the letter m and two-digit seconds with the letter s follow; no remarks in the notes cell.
1h52
